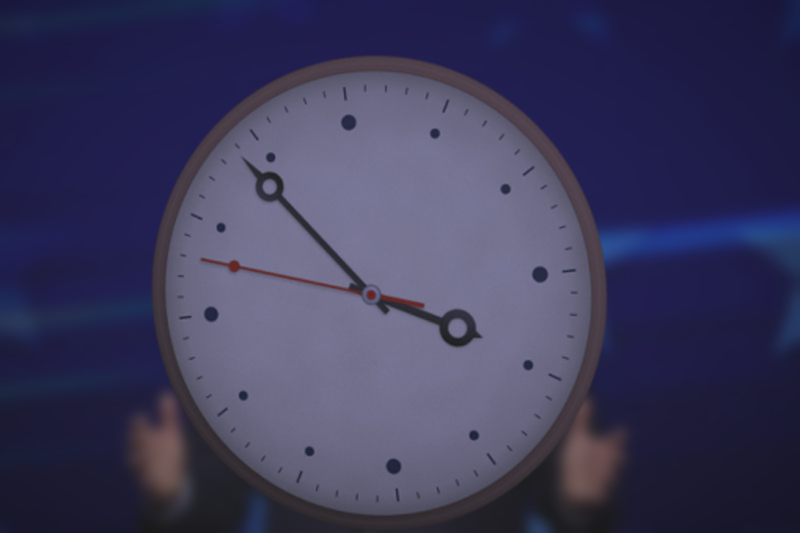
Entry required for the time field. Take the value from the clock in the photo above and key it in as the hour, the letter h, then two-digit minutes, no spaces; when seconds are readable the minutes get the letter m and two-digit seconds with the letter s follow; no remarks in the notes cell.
3h53m48s
